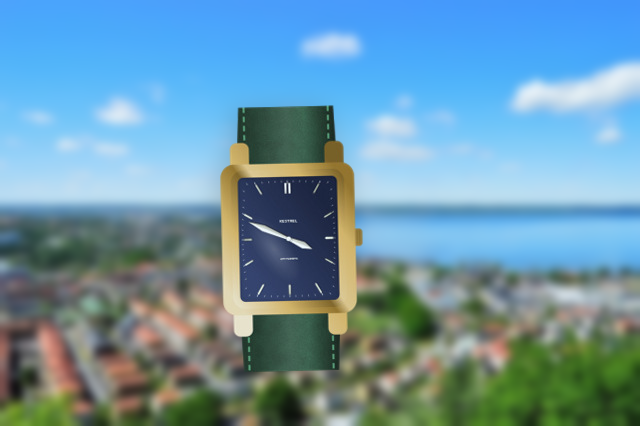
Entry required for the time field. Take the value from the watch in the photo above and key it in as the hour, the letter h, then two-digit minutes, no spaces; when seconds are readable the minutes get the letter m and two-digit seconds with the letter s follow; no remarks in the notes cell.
3h49
